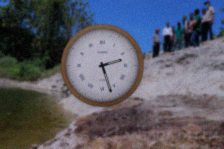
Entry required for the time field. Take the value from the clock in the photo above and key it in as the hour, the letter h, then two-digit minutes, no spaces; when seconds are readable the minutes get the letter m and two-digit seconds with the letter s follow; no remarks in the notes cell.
2h27
